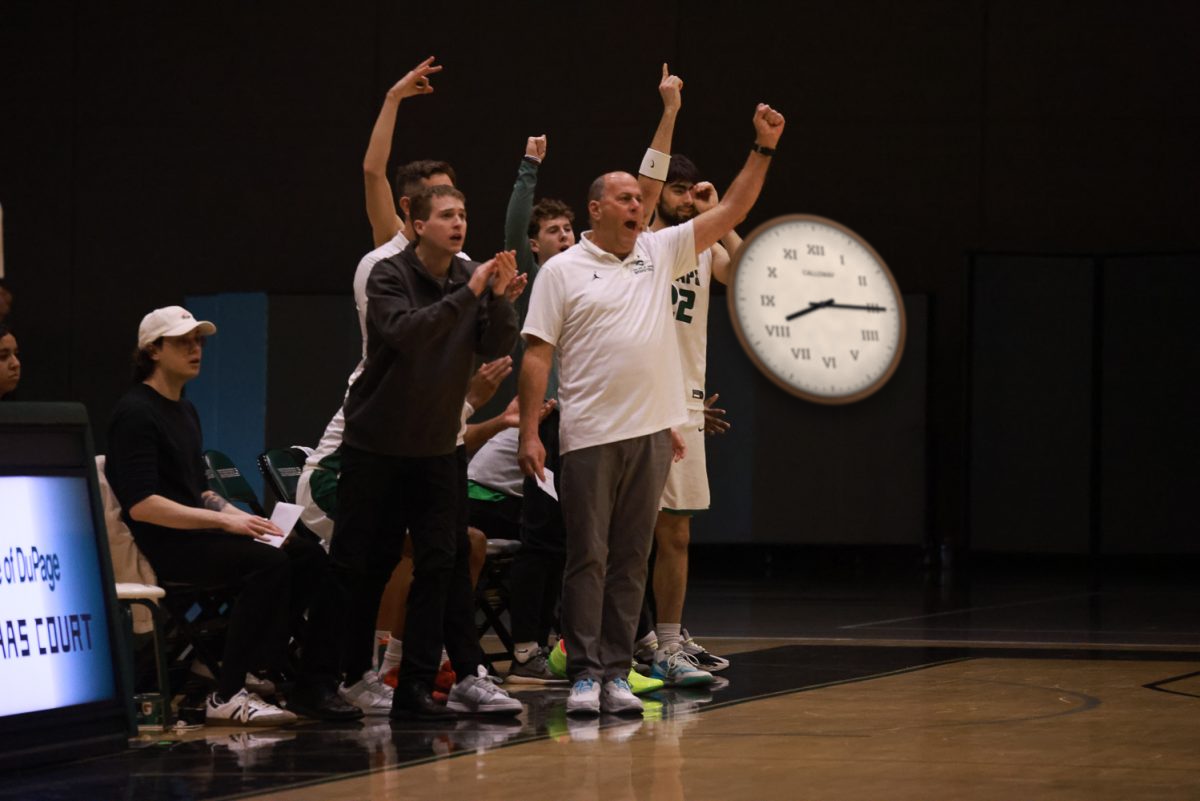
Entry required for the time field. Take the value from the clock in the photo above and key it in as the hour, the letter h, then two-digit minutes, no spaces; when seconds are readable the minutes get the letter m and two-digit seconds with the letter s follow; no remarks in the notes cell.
8h15
